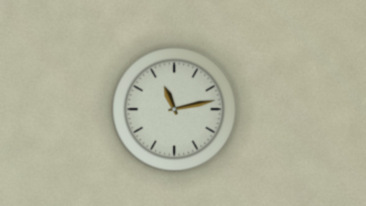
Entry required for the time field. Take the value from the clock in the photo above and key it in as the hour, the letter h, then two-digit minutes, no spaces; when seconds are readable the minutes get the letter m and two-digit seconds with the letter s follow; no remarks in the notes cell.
11h13
